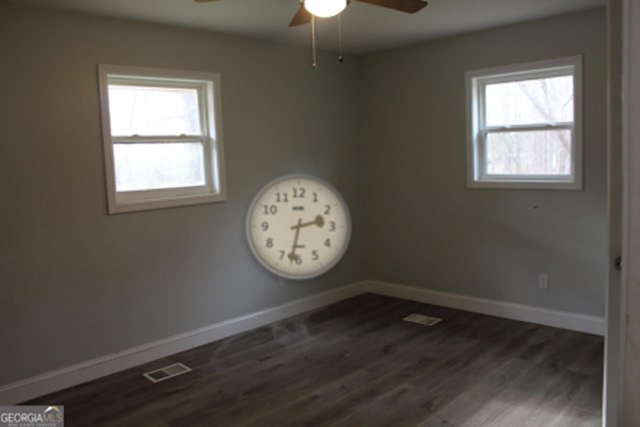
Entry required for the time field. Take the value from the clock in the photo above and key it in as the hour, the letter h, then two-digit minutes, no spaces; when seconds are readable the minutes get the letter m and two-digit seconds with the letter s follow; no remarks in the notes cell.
2h32
